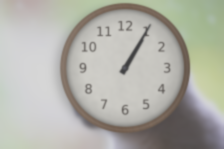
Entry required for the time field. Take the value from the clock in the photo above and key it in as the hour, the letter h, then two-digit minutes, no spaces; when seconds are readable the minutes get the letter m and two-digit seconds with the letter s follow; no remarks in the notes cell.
1h05
